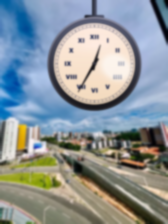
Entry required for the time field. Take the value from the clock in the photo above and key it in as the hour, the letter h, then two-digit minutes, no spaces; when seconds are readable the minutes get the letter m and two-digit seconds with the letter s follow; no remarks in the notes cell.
12h35
